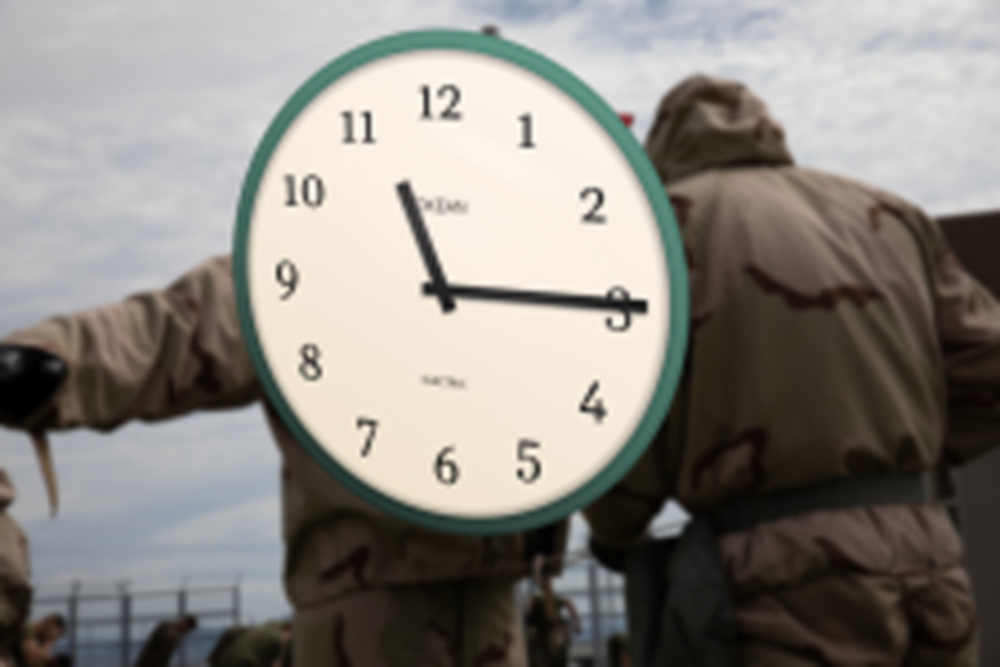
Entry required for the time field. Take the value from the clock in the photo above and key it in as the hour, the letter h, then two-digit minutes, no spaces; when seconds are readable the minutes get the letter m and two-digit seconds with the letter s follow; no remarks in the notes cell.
11h15
